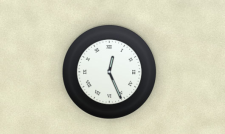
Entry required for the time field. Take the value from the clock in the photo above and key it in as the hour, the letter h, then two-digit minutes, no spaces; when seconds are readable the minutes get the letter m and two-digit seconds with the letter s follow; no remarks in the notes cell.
12h26
